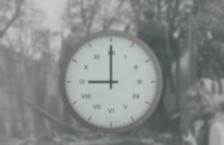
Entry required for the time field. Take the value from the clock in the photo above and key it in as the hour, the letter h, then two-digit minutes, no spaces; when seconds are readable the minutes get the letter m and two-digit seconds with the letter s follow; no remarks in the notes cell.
9h00
